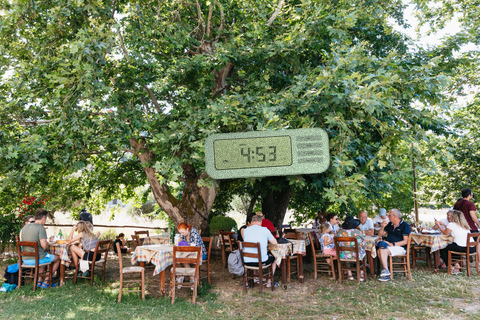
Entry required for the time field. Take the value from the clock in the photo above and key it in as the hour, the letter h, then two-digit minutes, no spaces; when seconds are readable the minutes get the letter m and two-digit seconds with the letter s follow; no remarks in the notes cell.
4h53
